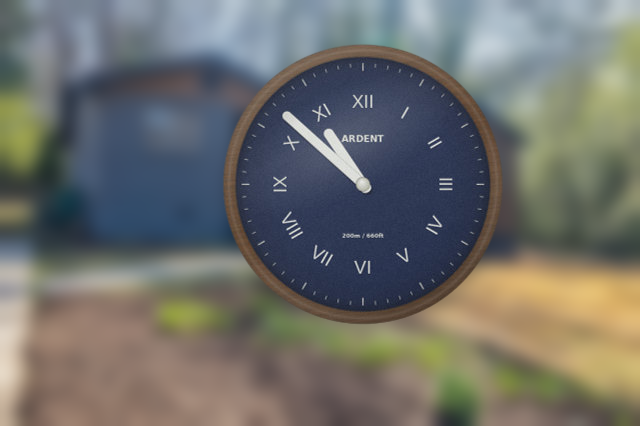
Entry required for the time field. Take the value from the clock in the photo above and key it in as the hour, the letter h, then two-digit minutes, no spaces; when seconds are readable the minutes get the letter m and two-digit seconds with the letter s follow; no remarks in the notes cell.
10h52
